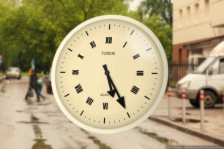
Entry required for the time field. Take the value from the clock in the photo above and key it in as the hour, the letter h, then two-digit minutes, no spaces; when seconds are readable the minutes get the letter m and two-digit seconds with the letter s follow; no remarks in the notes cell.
5h25
